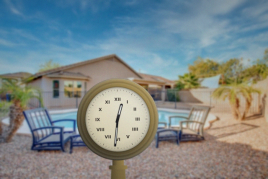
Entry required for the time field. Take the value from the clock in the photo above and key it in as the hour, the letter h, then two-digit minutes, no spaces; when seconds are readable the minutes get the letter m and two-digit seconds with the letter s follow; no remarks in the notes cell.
12h31
